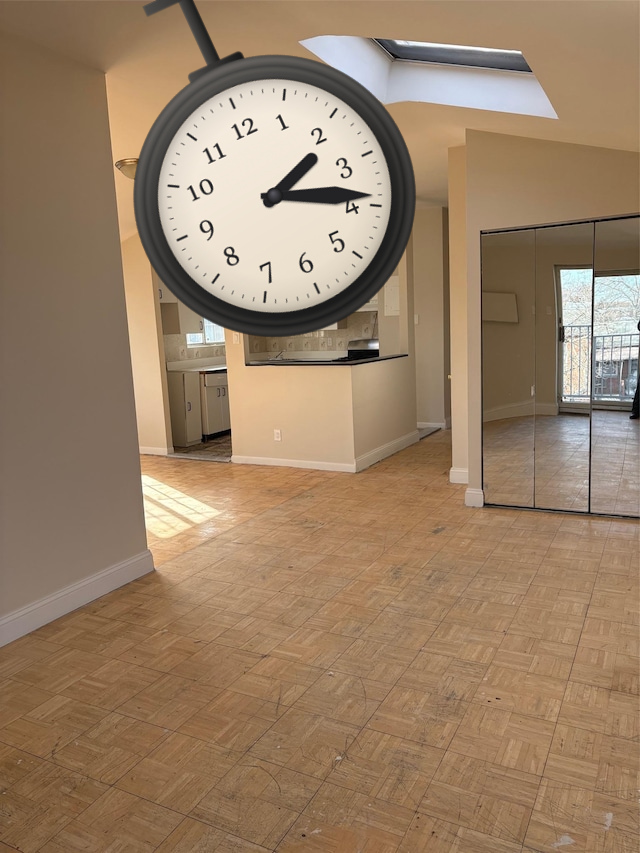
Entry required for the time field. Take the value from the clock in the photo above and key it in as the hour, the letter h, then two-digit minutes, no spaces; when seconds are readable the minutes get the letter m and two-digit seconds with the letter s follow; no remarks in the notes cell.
2h19
